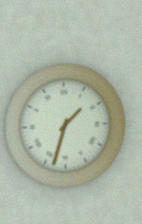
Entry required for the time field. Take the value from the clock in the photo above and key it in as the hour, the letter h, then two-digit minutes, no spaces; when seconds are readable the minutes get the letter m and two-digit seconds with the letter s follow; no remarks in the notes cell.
1h33
